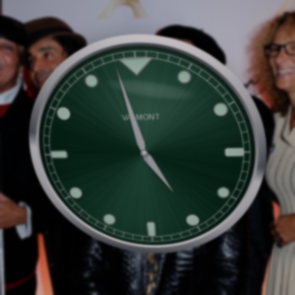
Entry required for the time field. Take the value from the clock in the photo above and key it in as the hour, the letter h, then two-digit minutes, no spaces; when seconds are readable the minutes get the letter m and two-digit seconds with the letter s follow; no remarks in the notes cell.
4h58
